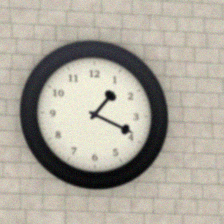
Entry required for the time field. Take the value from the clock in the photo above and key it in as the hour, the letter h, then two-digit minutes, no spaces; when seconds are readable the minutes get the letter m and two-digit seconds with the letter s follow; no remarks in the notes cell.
1h19
